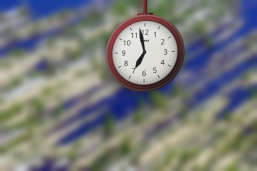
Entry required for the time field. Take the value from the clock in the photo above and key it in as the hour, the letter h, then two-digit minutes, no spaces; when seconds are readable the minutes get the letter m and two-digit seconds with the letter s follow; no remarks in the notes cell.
6h58
